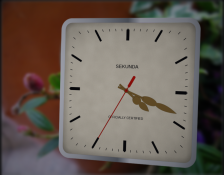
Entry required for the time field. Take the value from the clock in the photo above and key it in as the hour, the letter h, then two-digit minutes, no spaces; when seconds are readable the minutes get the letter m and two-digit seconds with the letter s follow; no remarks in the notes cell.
4h18m35s
